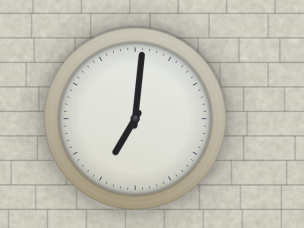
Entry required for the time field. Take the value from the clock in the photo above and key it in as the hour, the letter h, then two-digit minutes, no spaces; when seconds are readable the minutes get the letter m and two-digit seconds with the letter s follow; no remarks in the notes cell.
7h01
